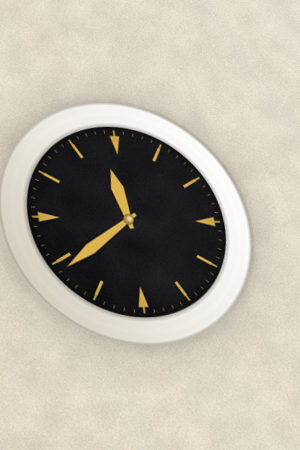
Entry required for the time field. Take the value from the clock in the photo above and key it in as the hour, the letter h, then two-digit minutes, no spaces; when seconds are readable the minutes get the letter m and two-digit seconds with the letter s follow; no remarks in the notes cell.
11h39
